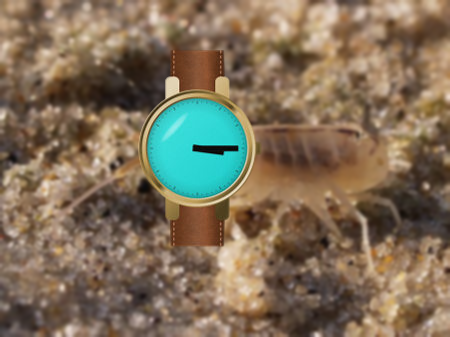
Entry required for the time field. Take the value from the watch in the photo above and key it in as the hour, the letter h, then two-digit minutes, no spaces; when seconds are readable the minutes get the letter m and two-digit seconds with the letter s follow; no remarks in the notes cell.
3h15
